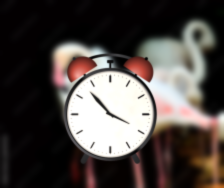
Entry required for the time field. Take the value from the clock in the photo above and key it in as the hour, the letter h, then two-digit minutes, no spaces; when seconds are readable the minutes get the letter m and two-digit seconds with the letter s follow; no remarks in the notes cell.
3h53
